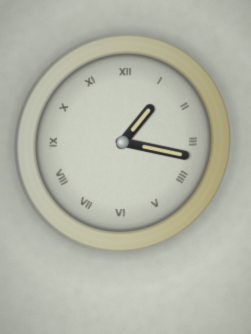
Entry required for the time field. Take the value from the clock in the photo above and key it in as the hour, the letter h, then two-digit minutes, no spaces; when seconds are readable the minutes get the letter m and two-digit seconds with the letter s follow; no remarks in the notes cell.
1h17
